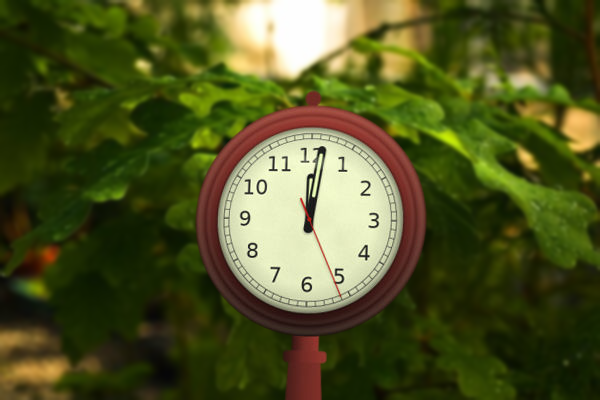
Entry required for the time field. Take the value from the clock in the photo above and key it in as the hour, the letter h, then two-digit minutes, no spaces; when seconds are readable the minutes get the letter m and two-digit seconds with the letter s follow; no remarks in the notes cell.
12h01m26s
